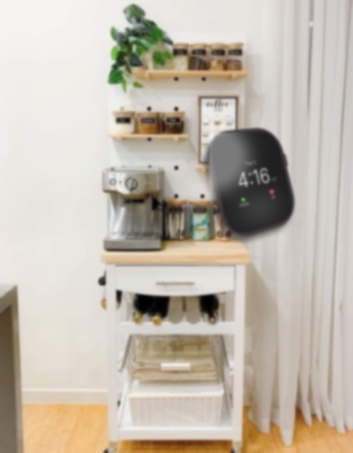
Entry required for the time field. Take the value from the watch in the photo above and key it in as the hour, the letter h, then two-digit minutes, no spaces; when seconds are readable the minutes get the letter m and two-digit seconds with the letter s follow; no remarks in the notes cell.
4h16
